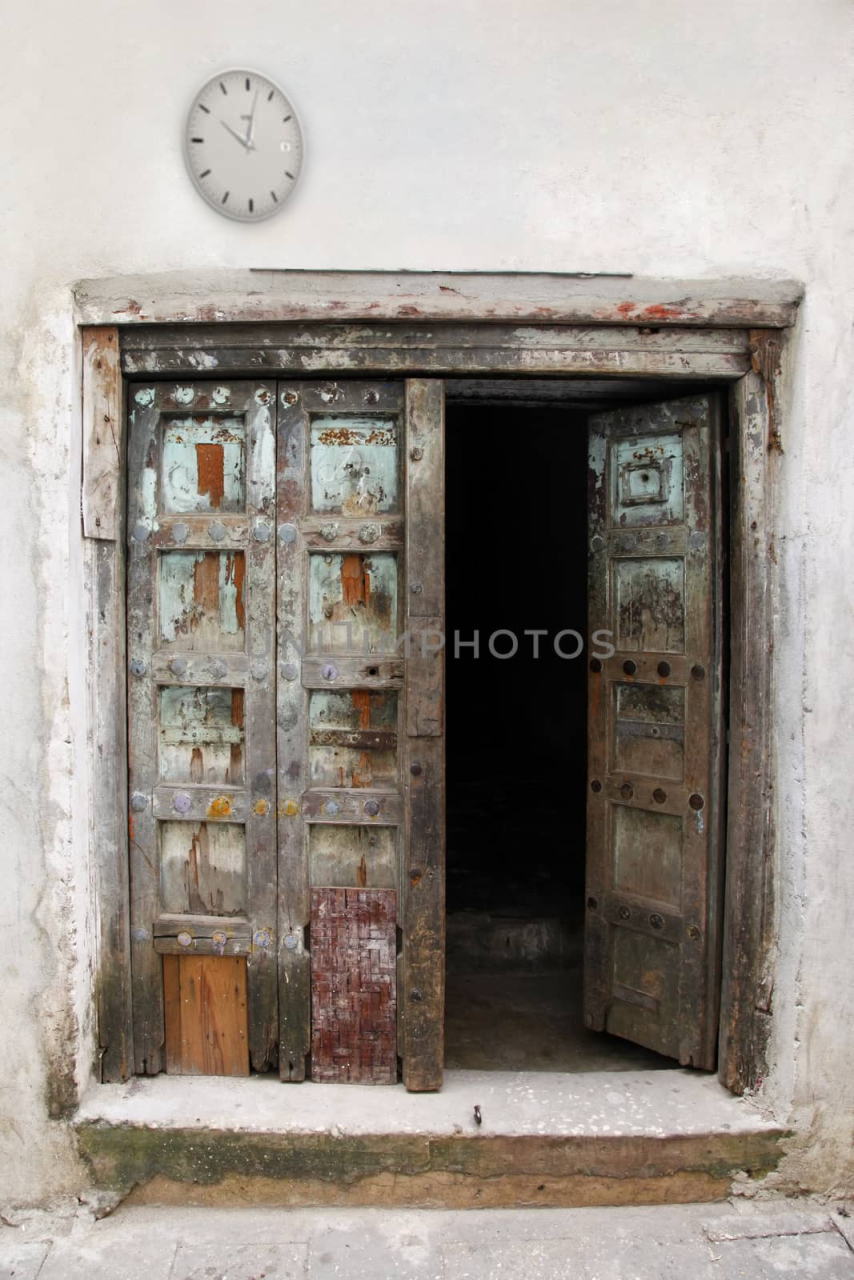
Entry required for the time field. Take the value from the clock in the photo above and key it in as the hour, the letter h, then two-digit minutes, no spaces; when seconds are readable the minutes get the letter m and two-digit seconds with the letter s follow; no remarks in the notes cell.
10h02
